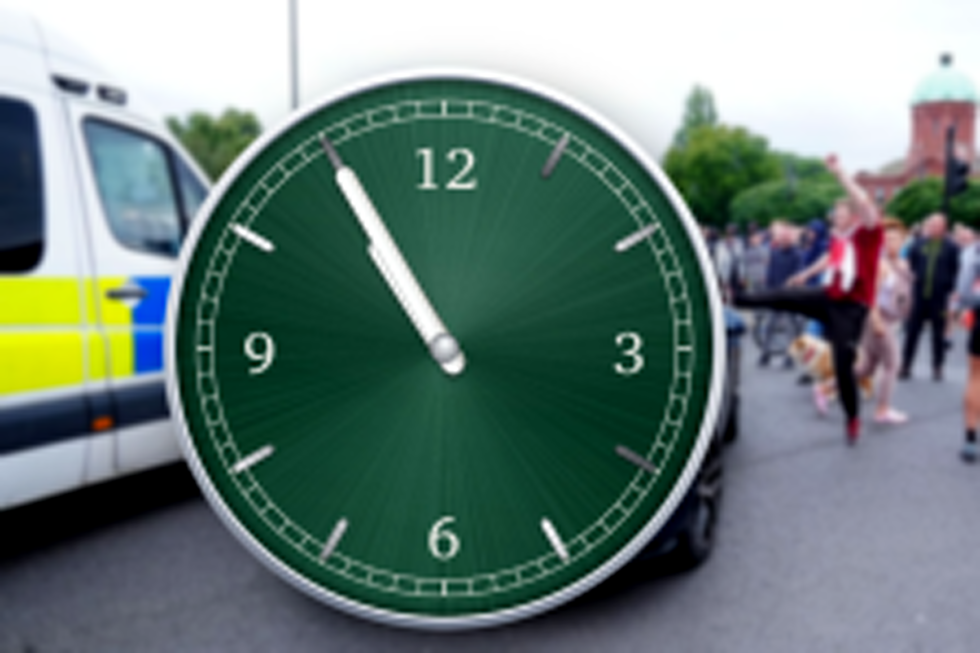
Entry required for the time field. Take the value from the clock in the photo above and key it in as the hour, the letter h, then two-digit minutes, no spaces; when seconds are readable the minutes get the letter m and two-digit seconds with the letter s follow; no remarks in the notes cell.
10h55
